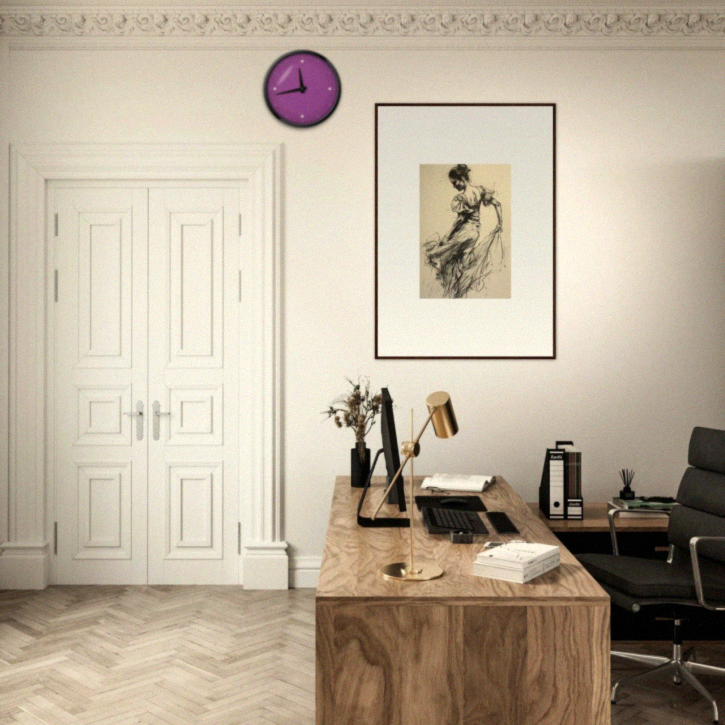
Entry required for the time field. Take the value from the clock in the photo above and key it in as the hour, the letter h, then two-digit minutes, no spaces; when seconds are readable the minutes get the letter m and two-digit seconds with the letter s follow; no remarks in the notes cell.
11h43
